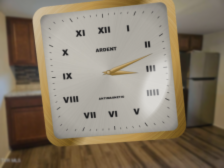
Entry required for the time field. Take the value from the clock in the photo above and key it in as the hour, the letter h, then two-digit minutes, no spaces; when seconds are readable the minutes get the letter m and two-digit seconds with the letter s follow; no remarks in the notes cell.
3h12
